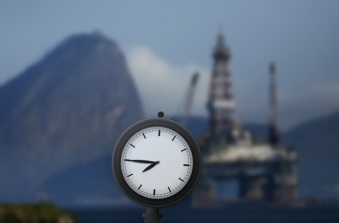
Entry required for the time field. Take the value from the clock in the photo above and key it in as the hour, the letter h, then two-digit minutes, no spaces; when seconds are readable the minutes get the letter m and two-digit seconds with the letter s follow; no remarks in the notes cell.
7h45
